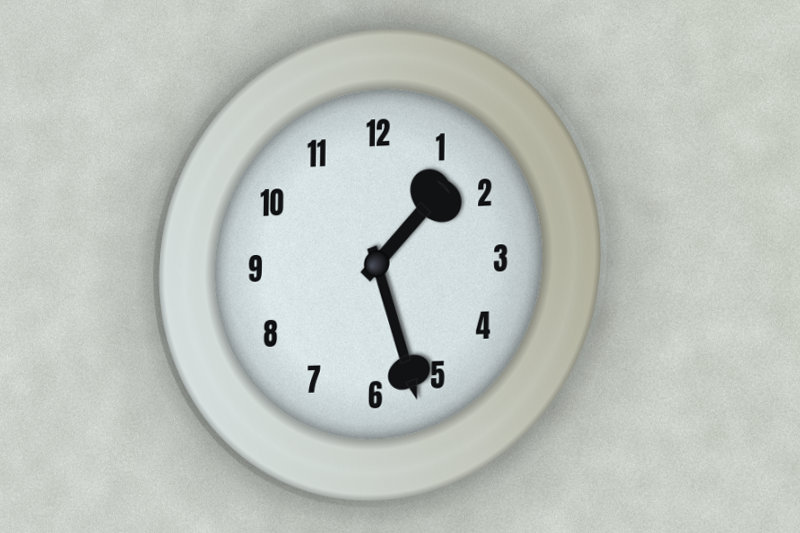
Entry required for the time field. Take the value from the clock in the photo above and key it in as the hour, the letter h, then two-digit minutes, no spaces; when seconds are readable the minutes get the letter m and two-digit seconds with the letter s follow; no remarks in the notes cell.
1h27
